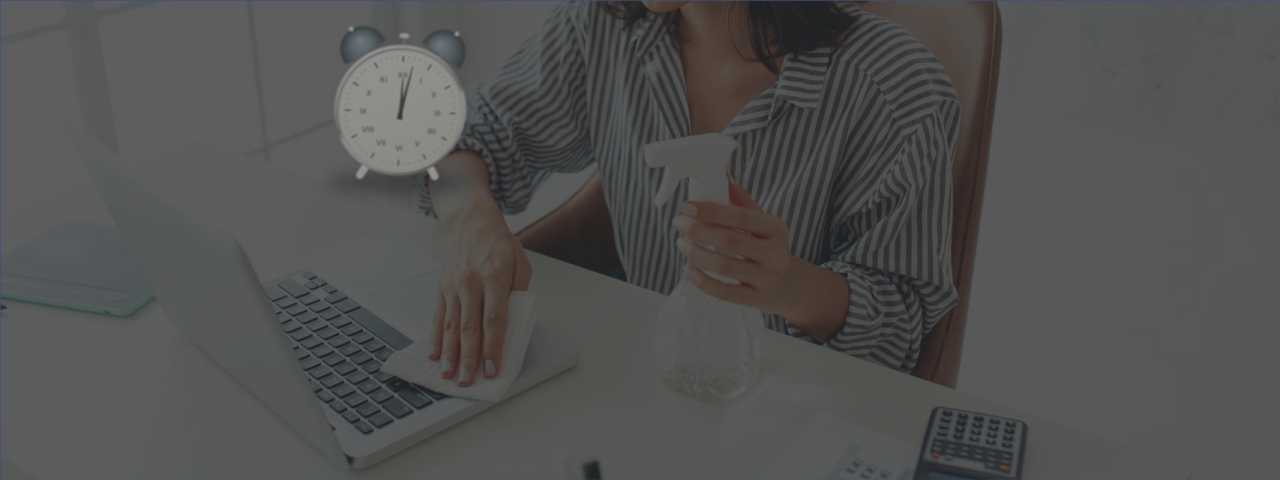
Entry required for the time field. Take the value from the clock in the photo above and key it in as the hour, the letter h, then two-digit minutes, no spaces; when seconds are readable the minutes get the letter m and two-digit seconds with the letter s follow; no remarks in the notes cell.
12h02
